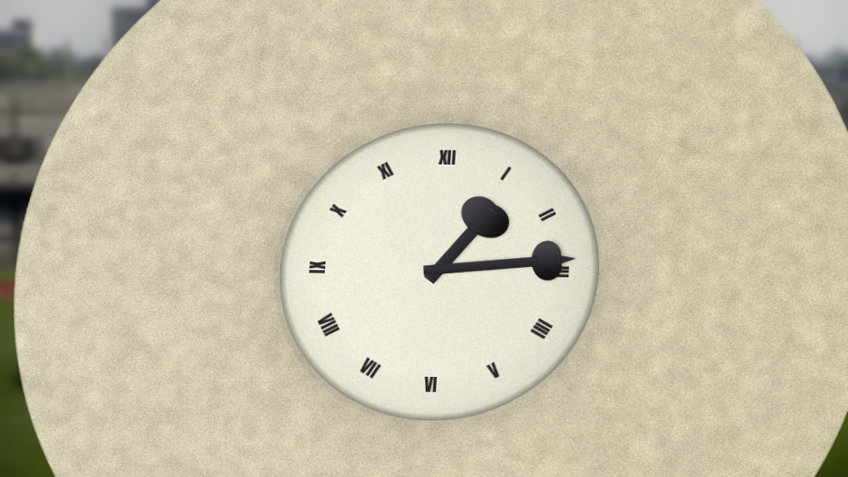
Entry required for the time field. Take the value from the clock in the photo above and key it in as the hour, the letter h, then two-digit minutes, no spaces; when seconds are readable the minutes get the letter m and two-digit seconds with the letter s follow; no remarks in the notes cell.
1h14
